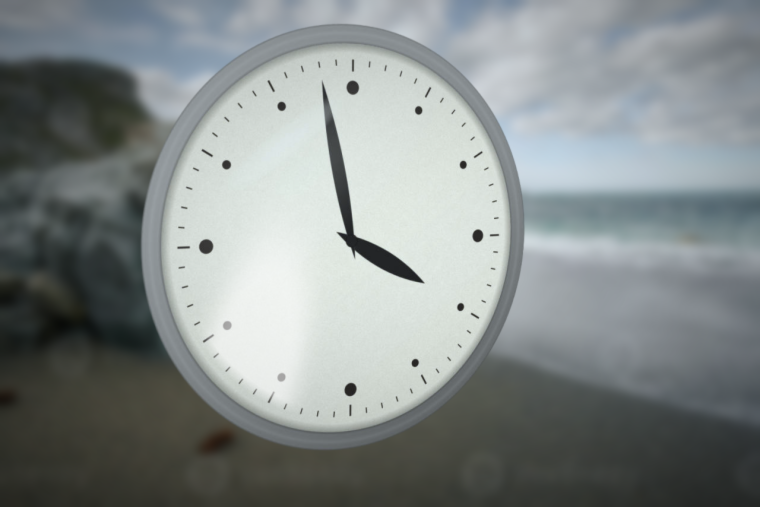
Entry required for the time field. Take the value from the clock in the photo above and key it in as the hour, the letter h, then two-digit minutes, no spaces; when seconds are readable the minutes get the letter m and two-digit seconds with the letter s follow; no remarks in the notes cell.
3h58
